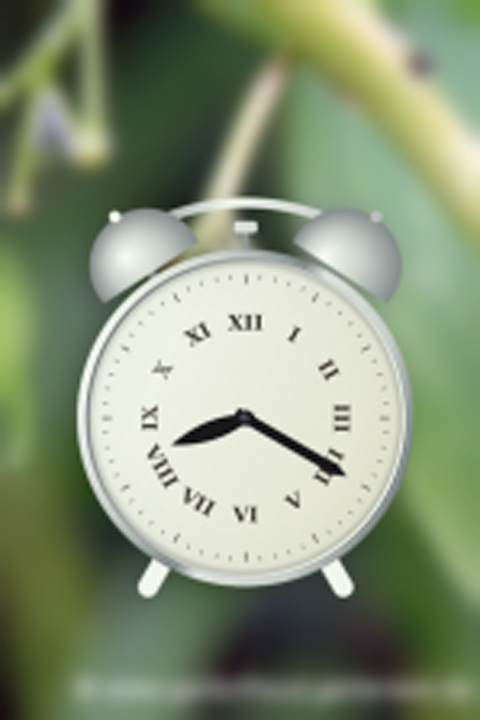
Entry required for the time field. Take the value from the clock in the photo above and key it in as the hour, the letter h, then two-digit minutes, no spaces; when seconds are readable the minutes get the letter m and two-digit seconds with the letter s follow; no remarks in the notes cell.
8h20
